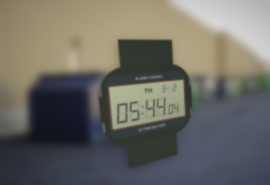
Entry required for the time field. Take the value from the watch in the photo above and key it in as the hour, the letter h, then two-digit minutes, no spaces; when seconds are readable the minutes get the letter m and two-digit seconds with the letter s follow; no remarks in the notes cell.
5h44
